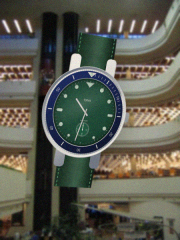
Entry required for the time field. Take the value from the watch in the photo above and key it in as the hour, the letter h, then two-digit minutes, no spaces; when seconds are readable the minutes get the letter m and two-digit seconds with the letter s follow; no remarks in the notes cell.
10h32
